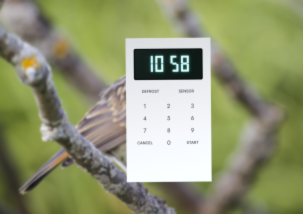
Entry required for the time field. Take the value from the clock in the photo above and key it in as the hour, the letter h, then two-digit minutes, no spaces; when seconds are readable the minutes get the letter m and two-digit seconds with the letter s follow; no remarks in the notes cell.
10h58
